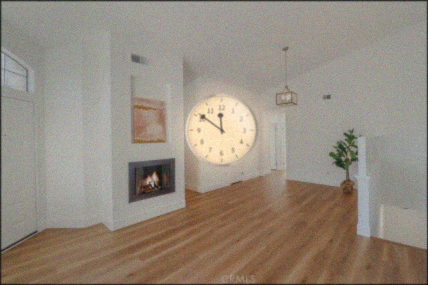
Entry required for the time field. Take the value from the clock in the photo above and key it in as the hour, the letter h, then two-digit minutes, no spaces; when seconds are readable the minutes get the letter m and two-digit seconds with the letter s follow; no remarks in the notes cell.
11h51
